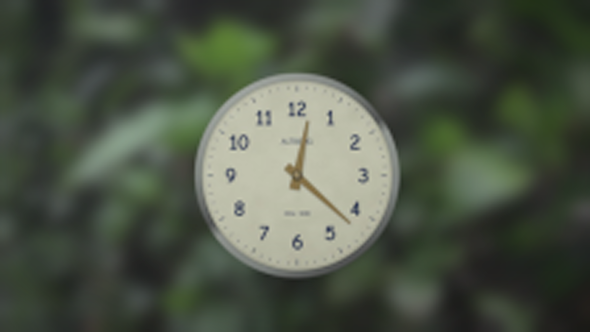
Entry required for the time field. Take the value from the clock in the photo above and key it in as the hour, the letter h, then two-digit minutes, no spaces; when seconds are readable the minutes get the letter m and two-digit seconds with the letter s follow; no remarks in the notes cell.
12h22
